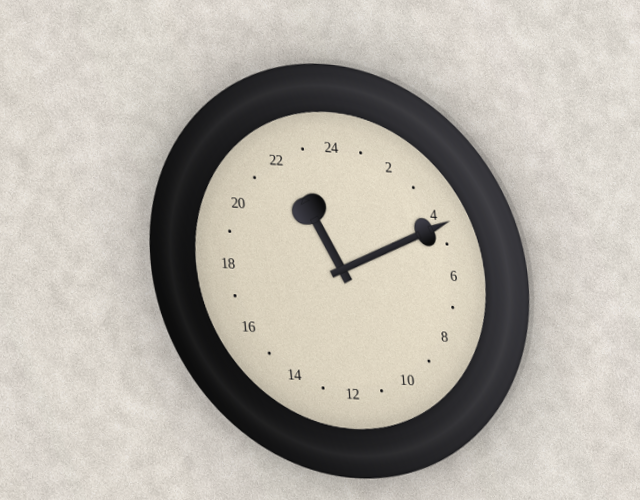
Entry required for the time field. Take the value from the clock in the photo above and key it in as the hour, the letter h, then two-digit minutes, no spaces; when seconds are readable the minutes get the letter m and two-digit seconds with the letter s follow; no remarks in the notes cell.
22h11
